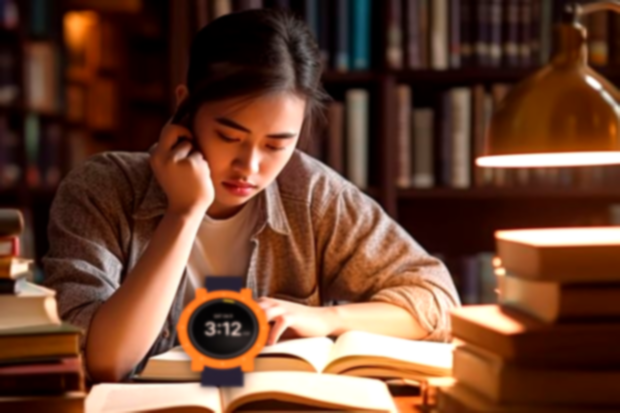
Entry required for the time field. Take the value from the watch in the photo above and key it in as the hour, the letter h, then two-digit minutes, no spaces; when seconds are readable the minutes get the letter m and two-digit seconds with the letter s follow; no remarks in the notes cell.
3h12
